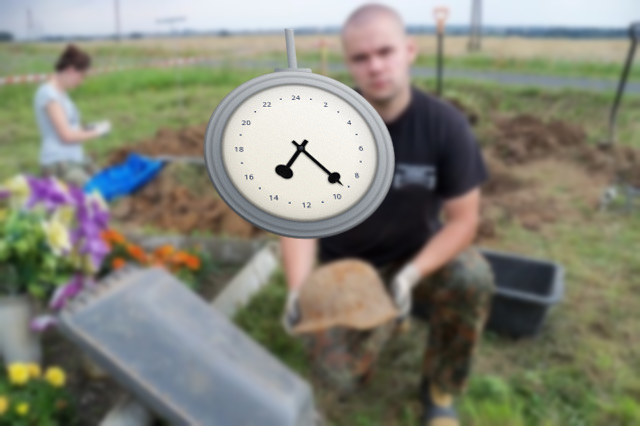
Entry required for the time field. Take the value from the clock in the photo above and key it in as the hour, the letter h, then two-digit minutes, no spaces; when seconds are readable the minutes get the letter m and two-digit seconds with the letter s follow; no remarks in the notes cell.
14h23
